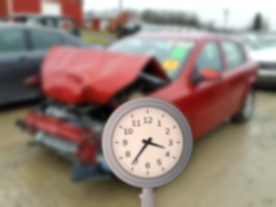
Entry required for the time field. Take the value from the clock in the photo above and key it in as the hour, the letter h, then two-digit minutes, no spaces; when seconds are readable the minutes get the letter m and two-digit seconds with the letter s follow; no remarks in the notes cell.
3h36
